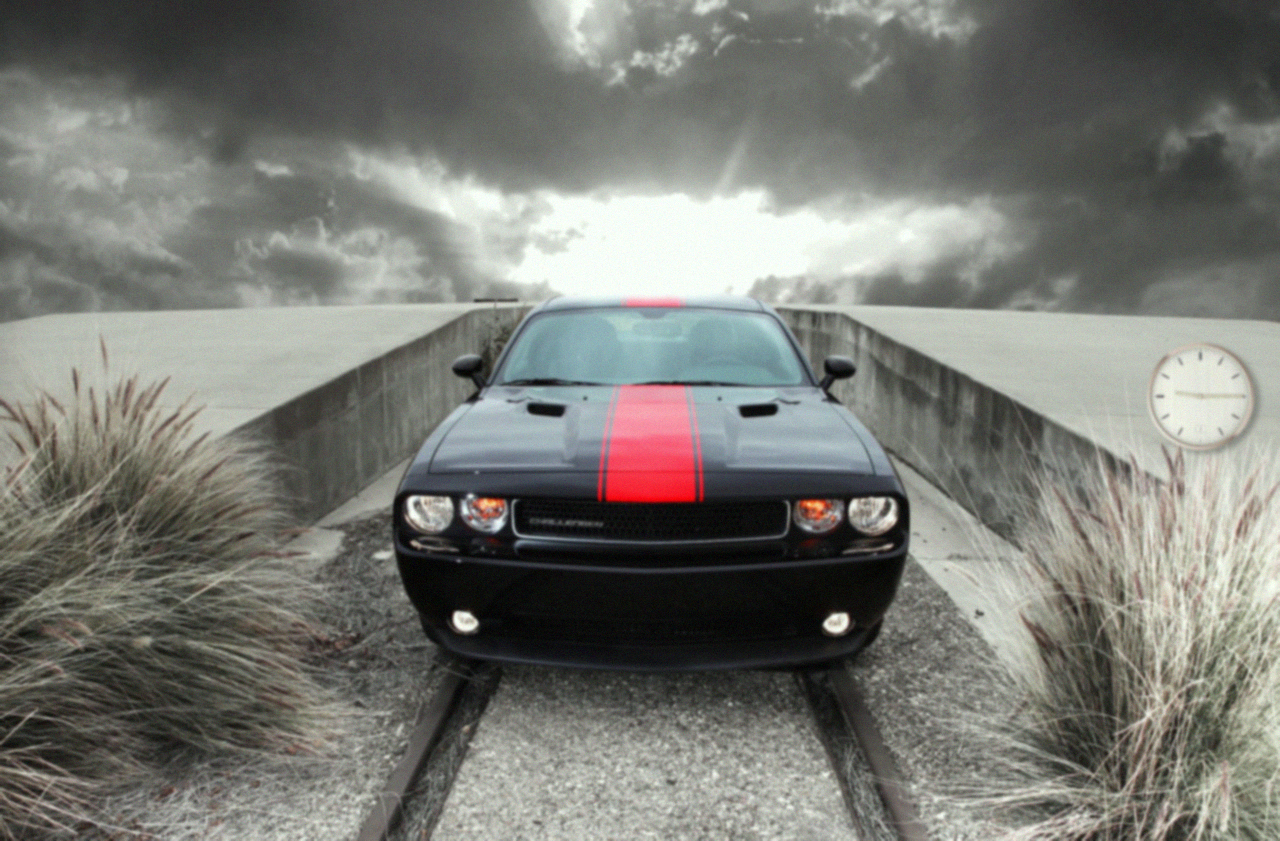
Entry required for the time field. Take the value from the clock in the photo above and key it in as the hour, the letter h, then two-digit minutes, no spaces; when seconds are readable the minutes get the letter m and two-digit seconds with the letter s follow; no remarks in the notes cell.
9h15
